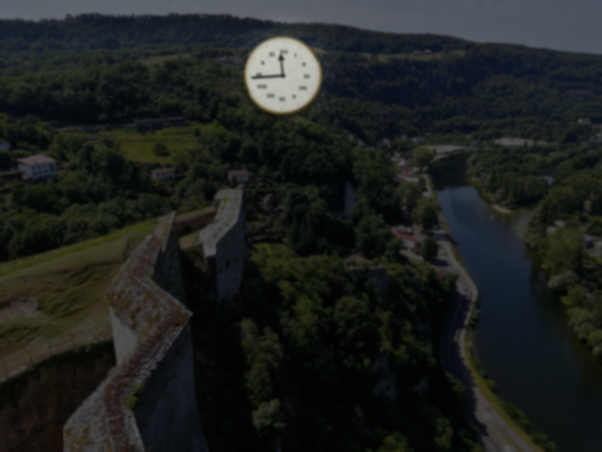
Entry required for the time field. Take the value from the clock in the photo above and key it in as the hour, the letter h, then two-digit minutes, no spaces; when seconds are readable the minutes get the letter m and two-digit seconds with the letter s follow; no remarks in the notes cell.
11h44
